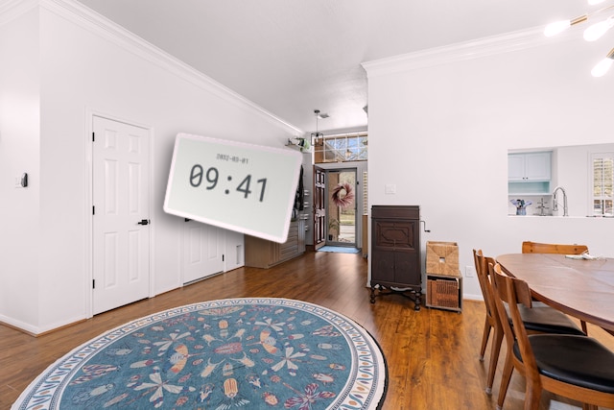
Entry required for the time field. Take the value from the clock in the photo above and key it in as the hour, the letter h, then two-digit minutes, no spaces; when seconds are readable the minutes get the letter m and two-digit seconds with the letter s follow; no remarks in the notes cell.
9h41
